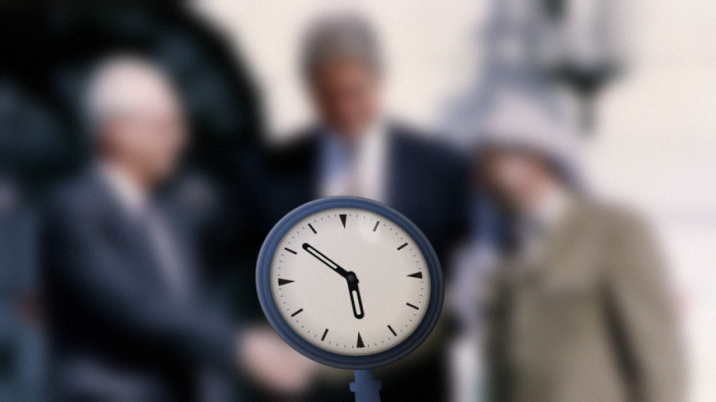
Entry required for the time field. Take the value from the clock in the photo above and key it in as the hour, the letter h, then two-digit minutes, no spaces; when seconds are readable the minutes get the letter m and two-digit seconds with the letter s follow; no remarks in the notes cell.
5h52
